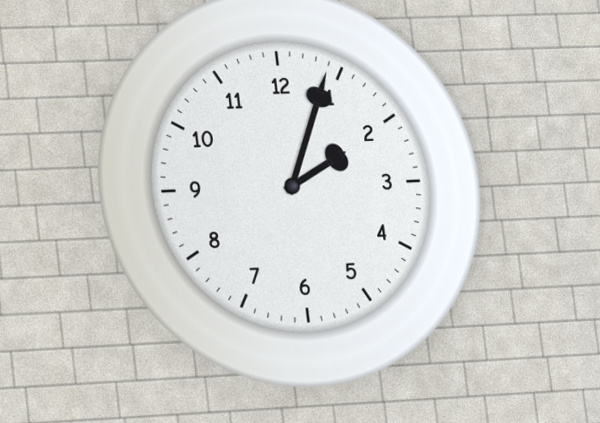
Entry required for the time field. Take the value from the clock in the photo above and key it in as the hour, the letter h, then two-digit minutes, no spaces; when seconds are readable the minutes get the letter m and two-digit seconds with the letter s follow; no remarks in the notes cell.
2h04
